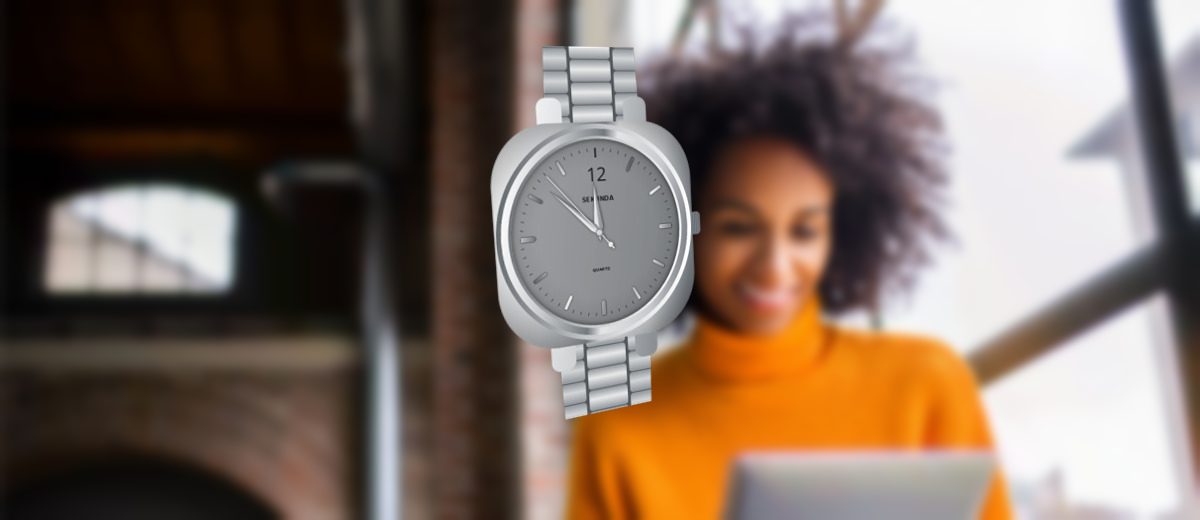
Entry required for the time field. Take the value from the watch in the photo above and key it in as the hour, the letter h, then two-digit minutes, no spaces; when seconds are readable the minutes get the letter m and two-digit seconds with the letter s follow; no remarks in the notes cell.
11h51m53s
